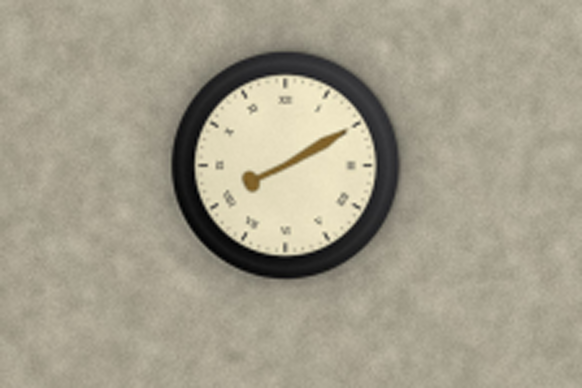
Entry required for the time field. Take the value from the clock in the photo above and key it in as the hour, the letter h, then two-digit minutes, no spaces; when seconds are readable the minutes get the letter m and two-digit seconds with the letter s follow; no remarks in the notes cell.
8h10
